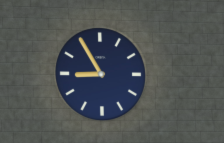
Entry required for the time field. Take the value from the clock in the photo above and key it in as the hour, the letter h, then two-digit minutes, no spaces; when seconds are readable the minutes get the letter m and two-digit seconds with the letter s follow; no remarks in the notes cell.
8h55
